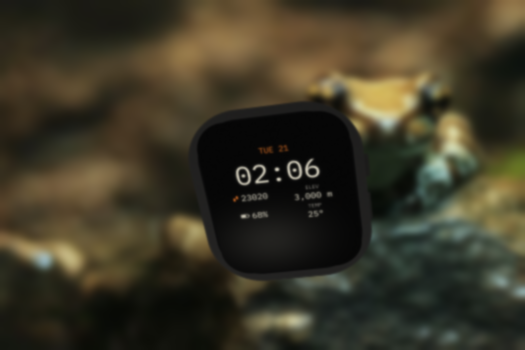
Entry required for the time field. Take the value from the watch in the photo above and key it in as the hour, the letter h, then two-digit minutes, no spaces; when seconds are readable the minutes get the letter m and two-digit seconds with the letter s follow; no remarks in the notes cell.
2h06
